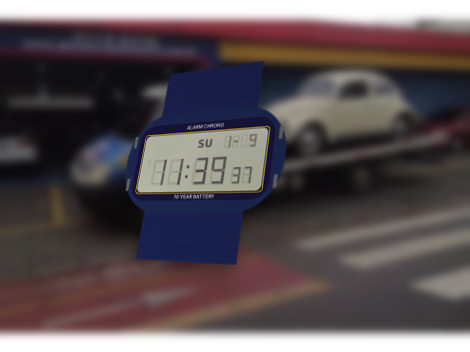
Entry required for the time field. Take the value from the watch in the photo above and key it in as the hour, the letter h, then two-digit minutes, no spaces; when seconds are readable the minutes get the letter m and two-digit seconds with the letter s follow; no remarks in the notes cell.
11h39m37s
